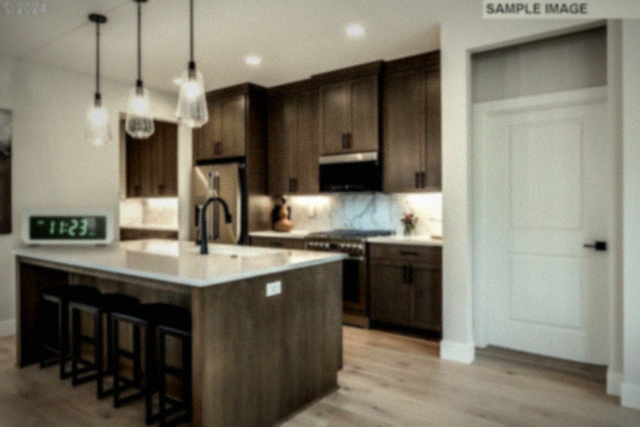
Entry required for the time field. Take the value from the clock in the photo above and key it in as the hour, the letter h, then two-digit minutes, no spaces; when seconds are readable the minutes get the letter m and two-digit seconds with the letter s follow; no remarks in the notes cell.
11h23
